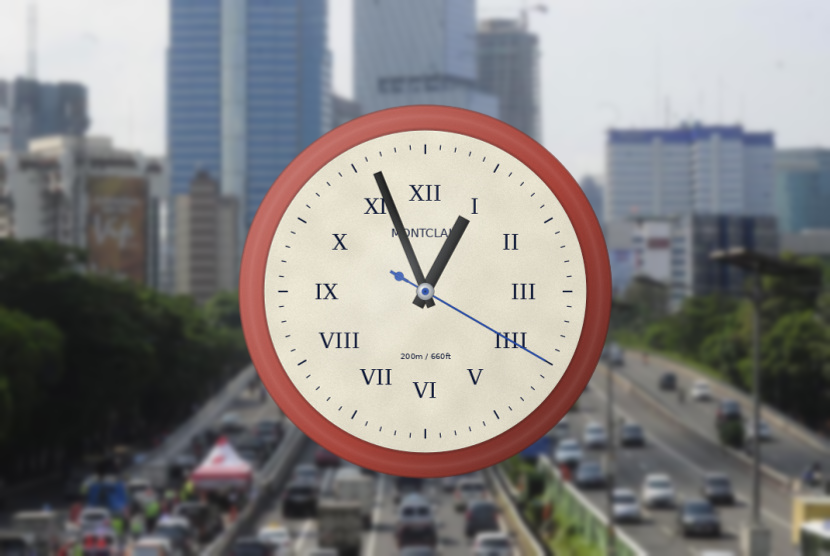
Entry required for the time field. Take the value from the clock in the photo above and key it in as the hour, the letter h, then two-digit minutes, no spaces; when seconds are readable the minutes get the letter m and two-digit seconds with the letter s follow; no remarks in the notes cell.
12h56m20s
